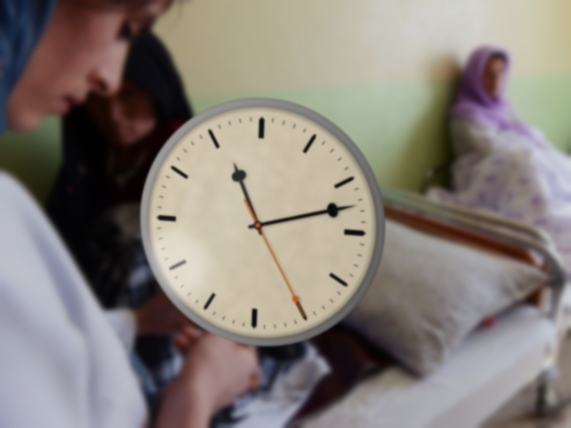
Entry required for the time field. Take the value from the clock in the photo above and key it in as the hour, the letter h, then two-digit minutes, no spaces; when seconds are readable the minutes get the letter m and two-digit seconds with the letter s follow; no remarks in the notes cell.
11h12m25s
